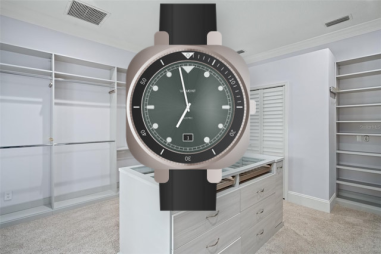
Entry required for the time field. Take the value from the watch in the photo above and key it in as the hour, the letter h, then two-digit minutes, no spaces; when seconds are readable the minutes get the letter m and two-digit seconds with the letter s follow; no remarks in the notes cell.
6h58
